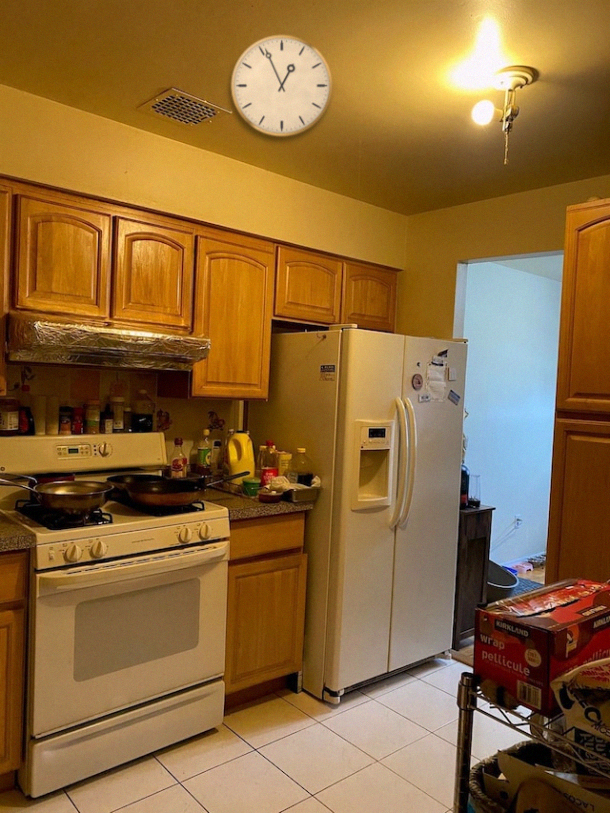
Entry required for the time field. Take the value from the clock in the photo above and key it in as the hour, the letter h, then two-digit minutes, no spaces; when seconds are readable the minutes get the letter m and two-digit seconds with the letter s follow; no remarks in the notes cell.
12h56
